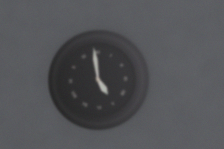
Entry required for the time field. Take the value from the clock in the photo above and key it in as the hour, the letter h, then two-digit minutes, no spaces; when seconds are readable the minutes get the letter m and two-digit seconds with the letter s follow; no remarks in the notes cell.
4h59
